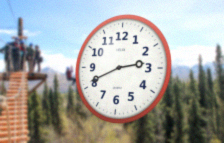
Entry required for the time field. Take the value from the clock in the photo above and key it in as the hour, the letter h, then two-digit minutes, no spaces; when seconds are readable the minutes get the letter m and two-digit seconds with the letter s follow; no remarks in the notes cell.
2h41
